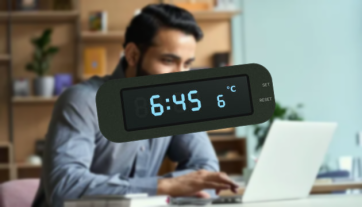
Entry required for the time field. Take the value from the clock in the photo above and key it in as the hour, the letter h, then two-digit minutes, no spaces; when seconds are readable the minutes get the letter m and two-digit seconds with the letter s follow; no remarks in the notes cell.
6h45
